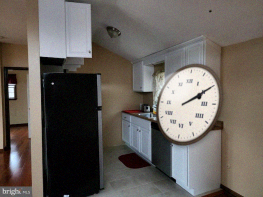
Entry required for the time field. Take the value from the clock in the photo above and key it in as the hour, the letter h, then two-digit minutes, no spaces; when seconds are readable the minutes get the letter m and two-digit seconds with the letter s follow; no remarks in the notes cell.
2h10
